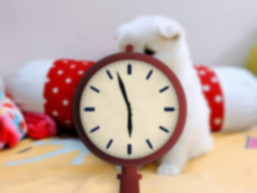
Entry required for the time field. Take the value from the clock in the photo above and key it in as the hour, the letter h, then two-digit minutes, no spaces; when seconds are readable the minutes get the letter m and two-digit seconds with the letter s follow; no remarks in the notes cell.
5h57
